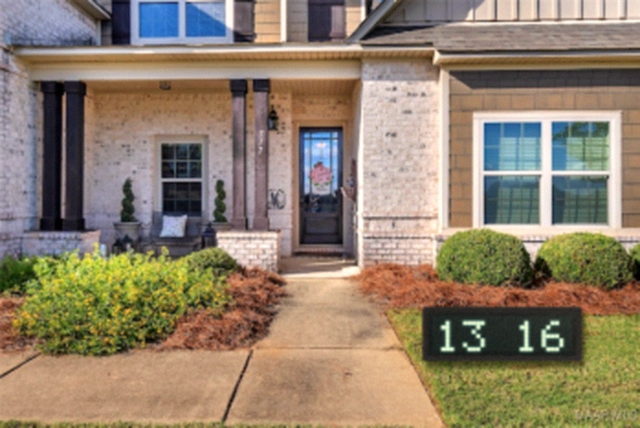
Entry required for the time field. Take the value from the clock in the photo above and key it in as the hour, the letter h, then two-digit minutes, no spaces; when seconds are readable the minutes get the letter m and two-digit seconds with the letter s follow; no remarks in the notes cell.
13h16
